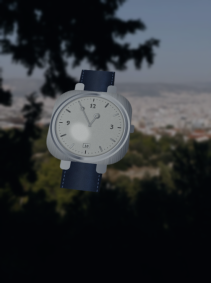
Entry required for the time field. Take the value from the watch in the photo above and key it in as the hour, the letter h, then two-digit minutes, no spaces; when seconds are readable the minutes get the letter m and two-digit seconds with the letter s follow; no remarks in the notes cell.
12h55
